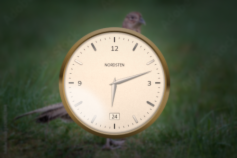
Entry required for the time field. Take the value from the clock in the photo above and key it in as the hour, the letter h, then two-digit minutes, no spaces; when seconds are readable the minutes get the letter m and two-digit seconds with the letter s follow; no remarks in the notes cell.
6h12
